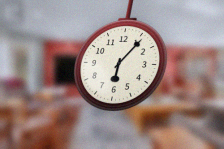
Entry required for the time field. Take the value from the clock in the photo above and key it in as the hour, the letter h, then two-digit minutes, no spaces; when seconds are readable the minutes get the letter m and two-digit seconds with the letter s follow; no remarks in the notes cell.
6h06
